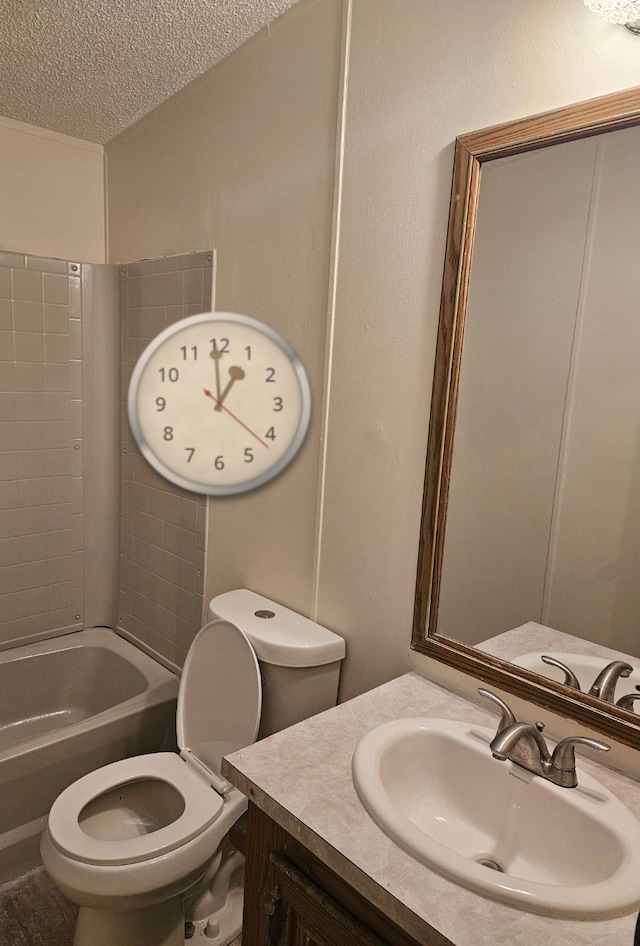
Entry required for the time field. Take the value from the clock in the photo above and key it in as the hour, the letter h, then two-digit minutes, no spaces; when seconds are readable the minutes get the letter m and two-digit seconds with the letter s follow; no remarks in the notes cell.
12h59m22s
